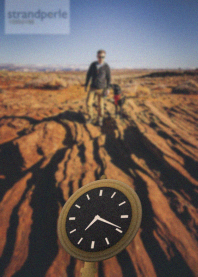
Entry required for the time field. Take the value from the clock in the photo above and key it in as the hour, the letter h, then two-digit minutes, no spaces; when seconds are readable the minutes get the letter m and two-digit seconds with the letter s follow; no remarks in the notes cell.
7h19
